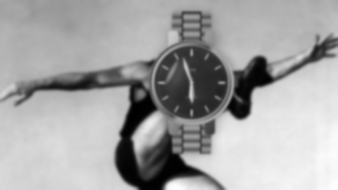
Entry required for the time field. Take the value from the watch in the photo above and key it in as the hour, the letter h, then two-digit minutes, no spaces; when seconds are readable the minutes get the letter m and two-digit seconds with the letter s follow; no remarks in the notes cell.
5h57
